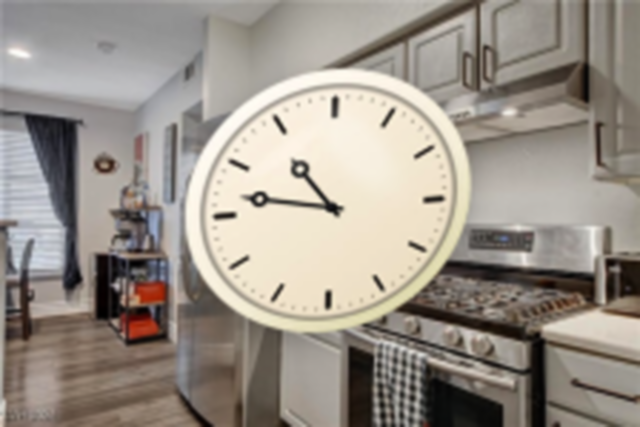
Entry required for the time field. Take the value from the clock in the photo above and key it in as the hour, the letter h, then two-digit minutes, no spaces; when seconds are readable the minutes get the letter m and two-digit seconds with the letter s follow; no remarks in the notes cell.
10h47
